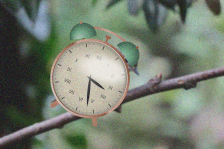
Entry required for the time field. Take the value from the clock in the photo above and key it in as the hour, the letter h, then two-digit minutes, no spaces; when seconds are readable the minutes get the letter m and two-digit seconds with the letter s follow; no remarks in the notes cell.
3h27
